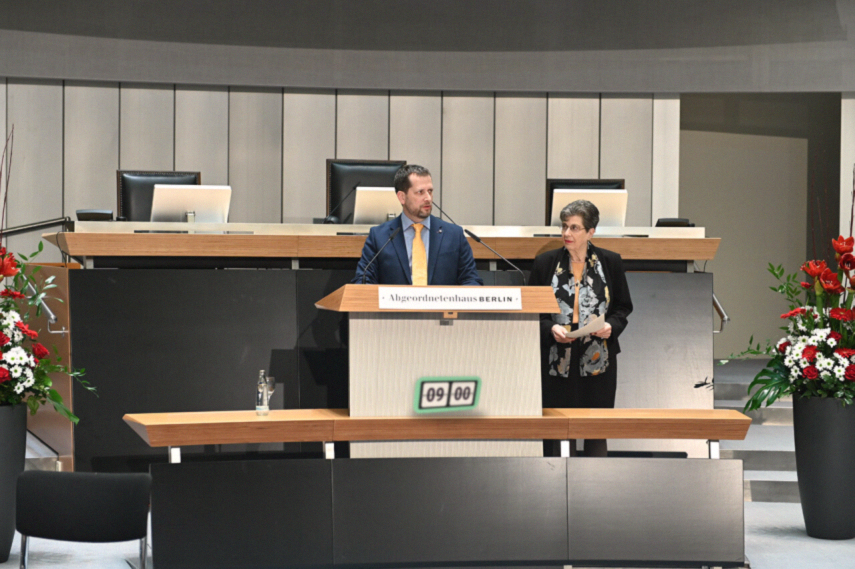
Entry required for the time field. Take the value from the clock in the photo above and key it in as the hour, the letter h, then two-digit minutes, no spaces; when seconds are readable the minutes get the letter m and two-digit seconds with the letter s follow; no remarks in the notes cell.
9h00
